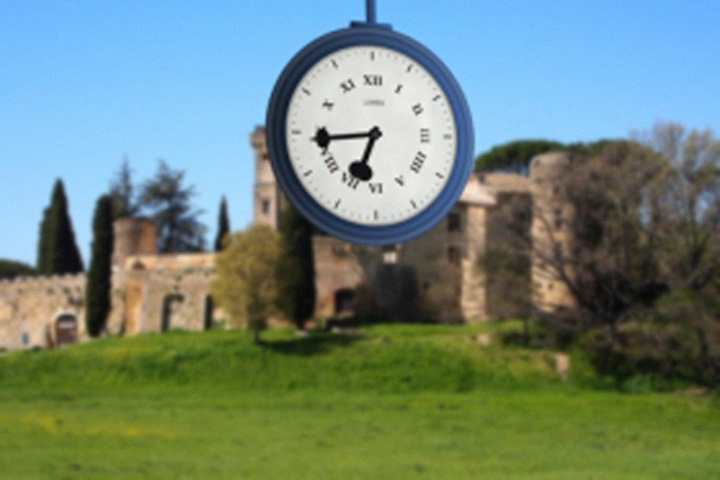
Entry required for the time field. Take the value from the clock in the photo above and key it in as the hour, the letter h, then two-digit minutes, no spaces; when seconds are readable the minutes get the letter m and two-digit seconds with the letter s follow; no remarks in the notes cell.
6h44
